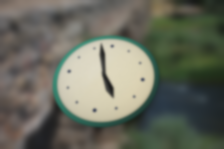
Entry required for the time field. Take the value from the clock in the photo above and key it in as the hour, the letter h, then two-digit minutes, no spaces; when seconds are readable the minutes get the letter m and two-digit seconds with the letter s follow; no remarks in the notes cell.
4h57
